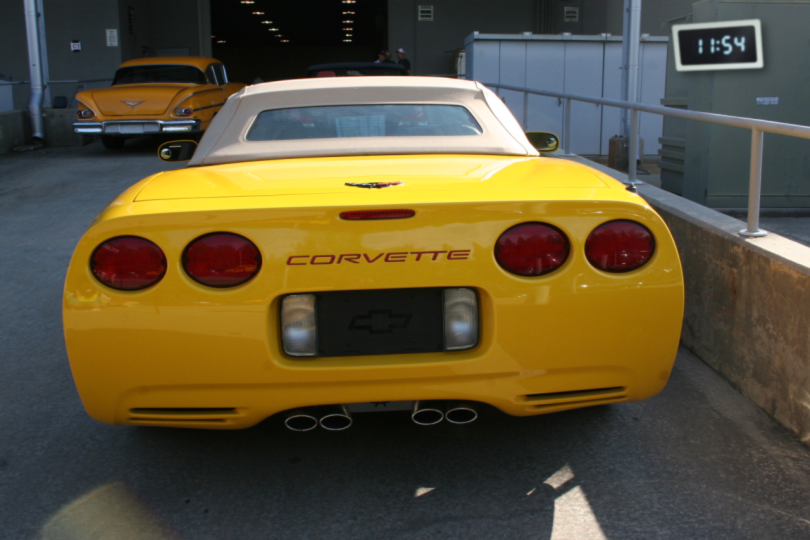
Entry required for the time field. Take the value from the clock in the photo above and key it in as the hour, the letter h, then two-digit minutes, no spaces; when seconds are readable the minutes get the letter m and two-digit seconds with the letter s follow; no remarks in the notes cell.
11h54
